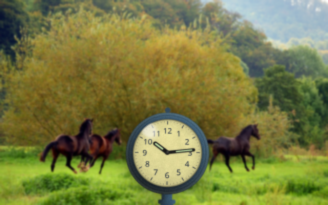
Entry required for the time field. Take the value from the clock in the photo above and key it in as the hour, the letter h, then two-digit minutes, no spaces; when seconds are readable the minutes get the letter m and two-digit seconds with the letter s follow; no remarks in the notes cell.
10h14
